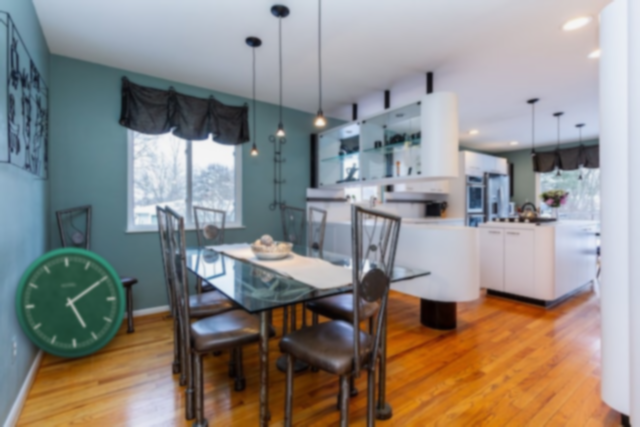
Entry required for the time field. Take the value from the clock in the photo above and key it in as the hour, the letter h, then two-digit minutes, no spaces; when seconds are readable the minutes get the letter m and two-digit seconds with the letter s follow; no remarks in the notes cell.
5h10
